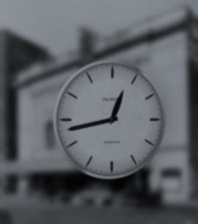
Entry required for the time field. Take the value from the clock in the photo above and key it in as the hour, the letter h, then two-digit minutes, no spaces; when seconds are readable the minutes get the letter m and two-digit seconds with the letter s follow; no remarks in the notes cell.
12h43
